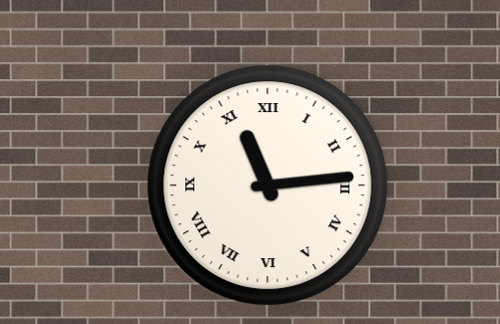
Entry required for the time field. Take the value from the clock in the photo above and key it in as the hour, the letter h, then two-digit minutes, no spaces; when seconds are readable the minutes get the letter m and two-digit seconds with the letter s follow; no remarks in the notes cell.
11h14
